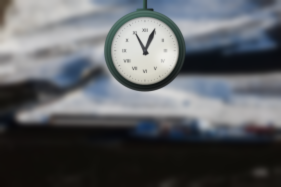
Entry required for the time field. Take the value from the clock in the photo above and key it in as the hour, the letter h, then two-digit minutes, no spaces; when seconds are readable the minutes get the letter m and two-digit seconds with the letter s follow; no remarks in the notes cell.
11h04
